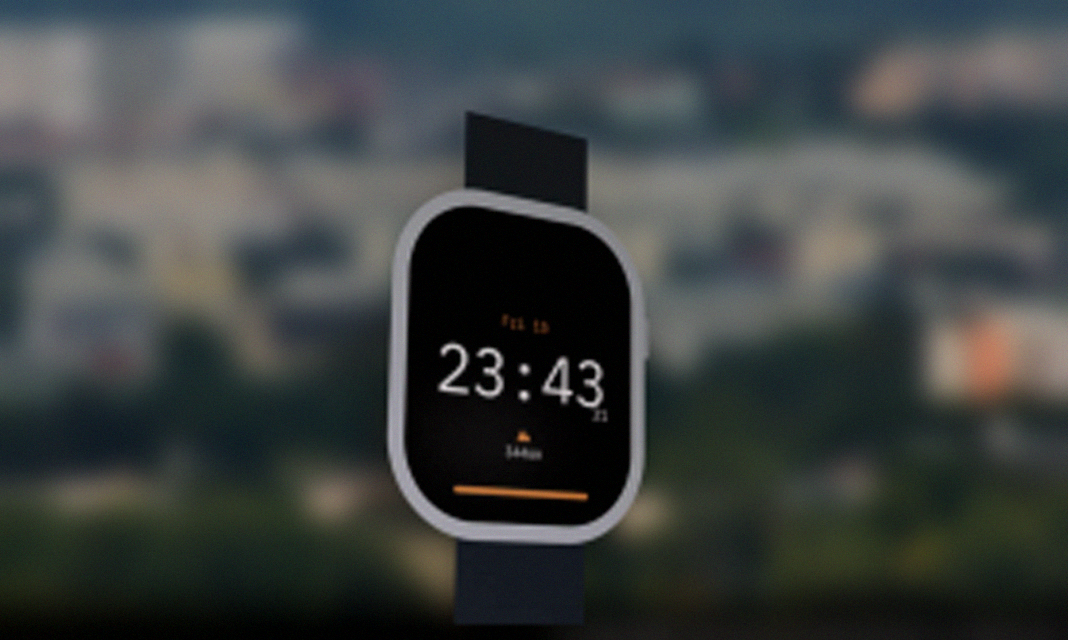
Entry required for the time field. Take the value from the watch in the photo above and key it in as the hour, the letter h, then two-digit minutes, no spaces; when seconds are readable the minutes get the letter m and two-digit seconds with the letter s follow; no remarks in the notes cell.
23h43
